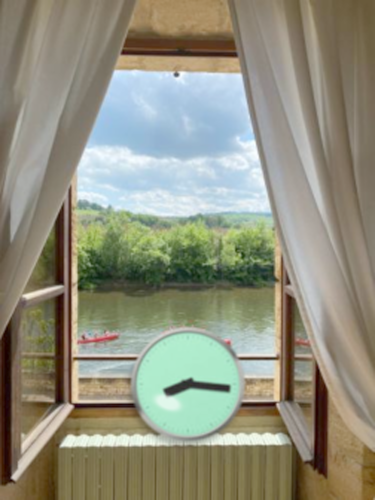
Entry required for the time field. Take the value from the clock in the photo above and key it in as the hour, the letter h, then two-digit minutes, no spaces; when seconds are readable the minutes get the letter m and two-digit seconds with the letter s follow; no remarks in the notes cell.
8h16
